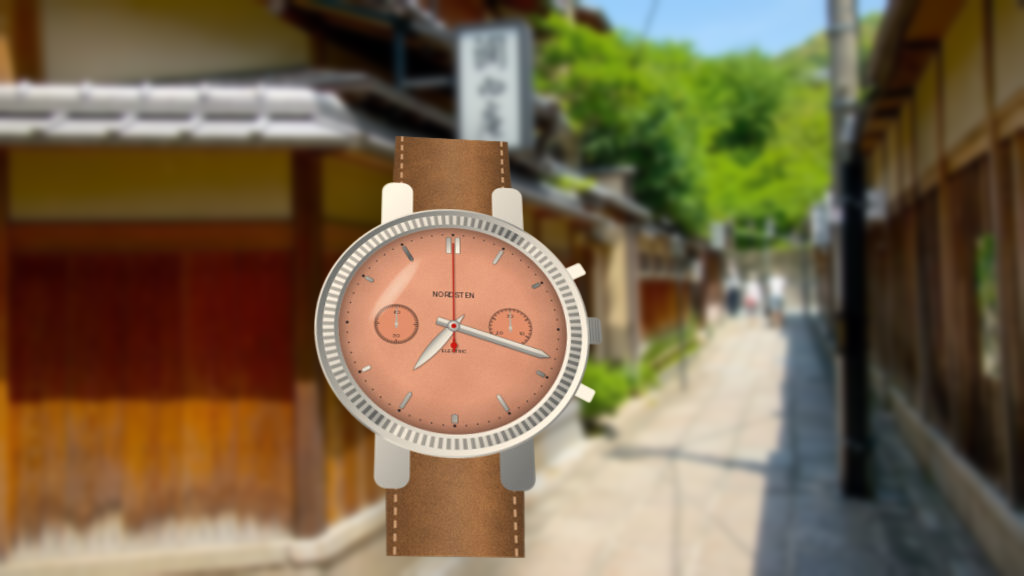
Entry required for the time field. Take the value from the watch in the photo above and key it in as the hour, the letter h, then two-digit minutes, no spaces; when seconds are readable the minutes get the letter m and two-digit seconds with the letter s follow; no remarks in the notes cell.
7h18
